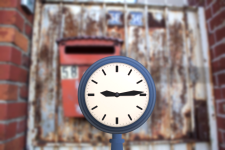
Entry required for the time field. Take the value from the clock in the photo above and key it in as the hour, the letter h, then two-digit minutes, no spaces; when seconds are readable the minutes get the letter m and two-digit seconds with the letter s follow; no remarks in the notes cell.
9h14
